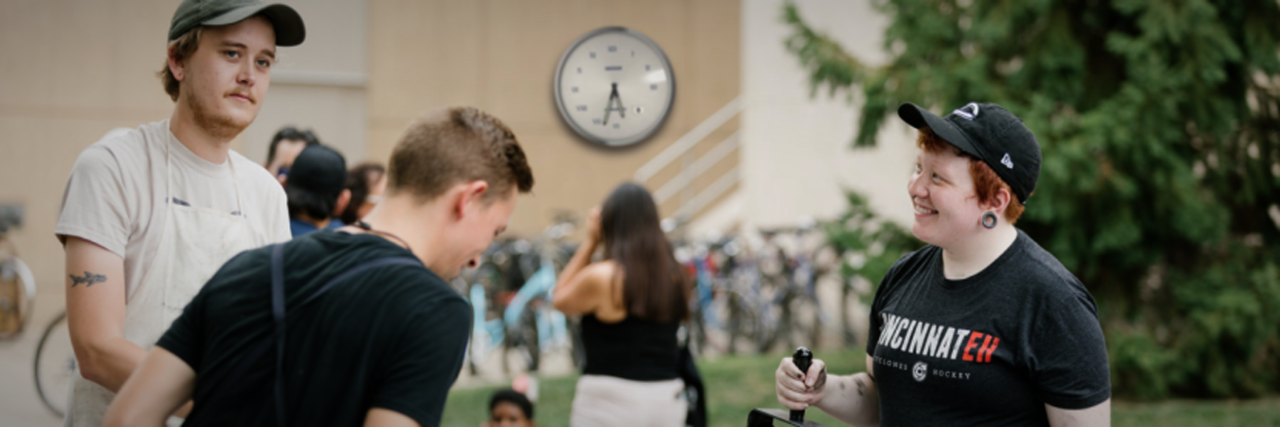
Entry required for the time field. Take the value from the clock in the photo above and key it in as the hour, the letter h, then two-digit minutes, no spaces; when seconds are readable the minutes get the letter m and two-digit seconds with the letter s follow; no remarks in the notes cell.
5h33
